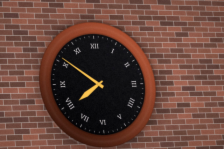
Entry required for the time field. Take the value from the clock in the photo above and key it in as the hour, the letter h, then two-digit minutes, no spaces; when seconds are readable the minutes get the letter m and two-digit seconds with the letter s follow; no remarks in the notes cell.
7h51
